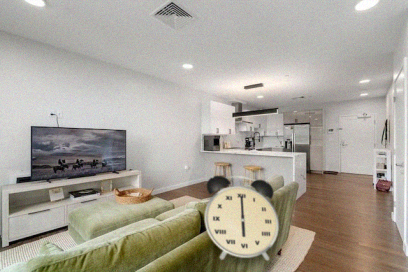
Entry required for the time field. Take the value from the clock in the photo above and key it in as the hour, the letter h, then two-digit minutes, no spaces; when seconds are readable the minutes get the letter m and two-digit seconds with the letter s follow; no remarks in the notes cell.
6h00
